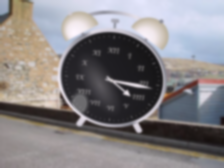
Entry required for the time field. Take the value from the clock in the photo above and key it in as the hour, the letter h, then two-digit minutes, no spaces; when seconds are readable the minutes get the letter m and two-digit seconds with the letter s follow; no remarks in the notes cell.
4h16
